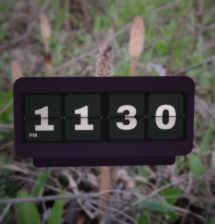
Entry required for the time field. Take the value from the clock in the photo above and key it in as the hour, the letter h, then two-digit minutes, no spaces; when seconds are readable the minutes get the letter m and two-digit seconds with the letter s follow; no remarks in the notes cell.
11h30
